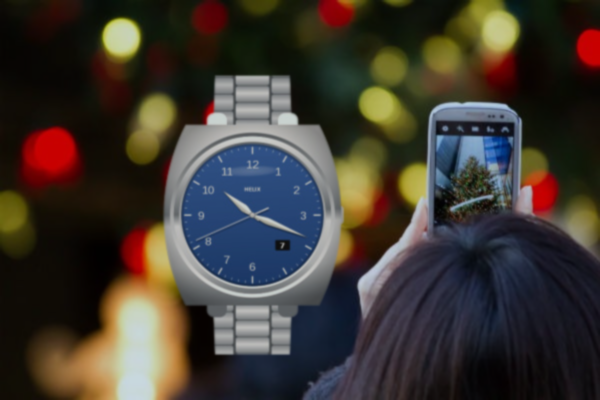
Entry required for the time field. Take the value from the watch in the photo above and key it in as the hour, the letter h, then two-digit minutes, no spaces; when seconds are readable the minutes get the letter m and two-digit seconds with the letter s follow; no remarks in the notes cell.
10h18m41s
